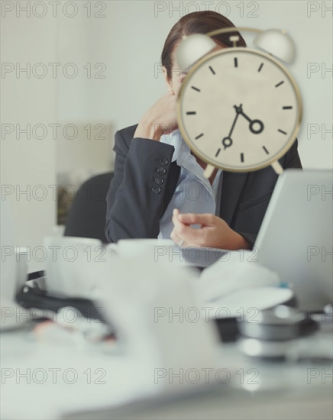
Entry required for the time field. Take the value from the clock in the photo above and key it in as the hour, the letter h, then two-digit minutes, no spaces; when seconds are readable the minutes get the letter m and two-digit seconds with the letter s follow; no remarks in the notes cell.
4h34
